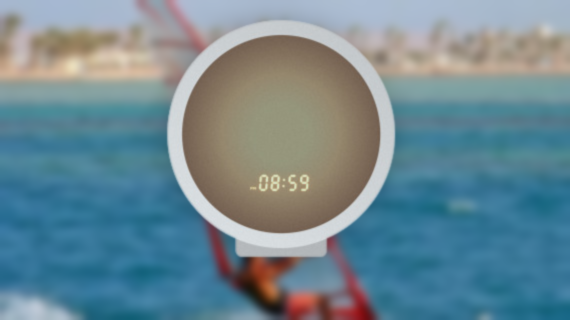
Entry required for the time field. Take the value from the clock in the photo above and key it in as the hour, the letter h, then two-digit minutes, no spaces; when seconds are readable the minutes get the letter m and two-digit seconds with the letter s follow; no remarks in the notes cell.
8h59
